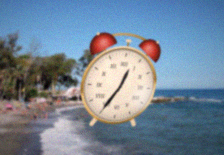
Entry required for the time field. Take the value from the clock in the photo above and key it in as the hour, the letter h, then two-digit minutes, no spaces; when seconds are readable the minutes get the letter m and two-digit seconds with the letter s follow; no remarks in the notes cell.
12h35
